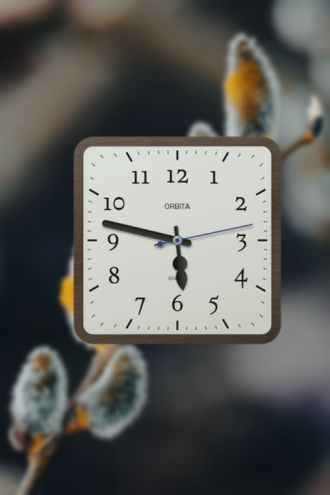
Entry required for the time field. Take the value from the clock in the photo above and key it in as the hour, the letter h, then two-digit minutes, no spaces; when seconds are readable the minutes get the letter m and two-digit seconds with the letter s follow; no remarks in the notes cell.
5h47m13s
